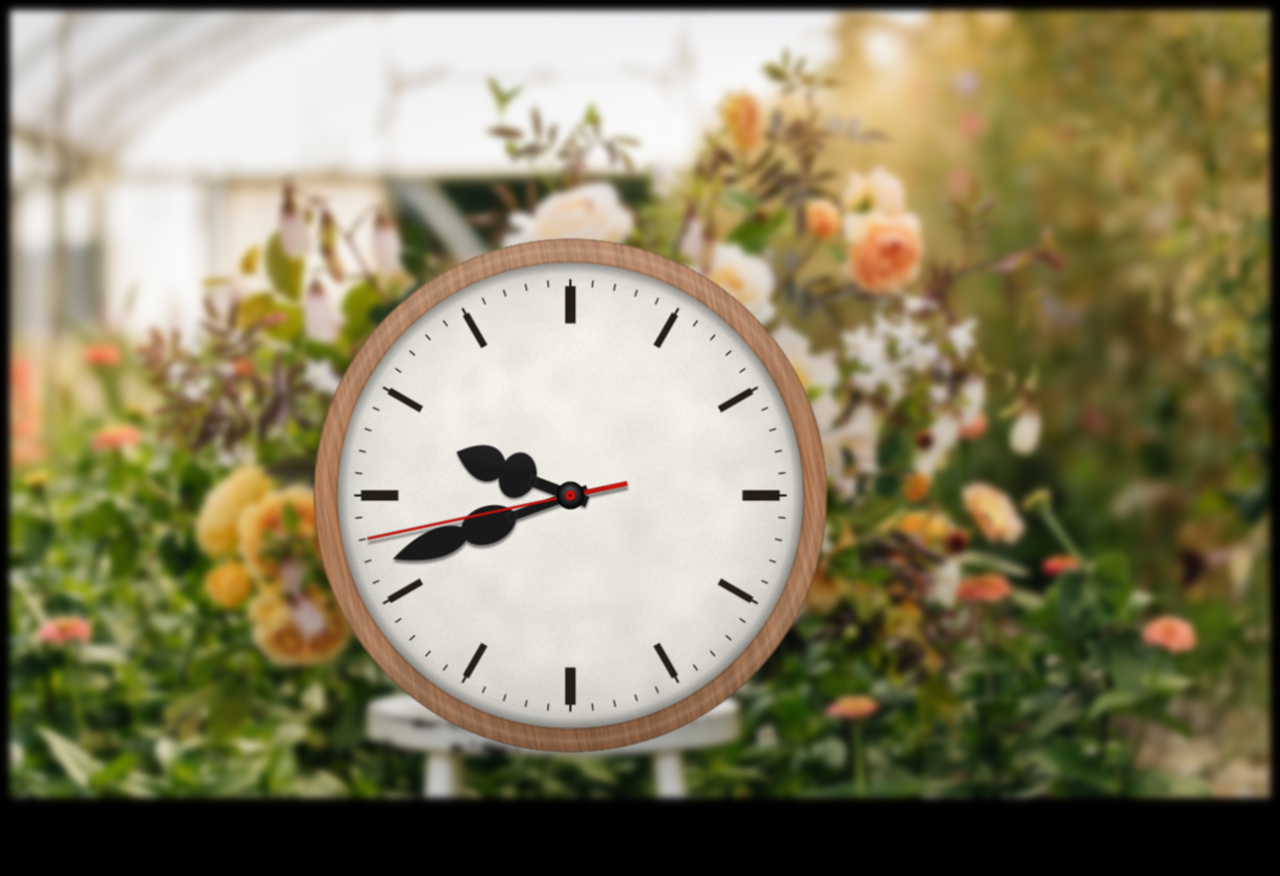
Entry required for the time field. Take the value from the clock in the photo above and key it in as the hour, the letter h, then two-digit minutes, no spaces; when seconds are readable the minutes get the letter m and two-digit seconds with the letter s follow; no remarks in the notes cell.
9h41m43s
